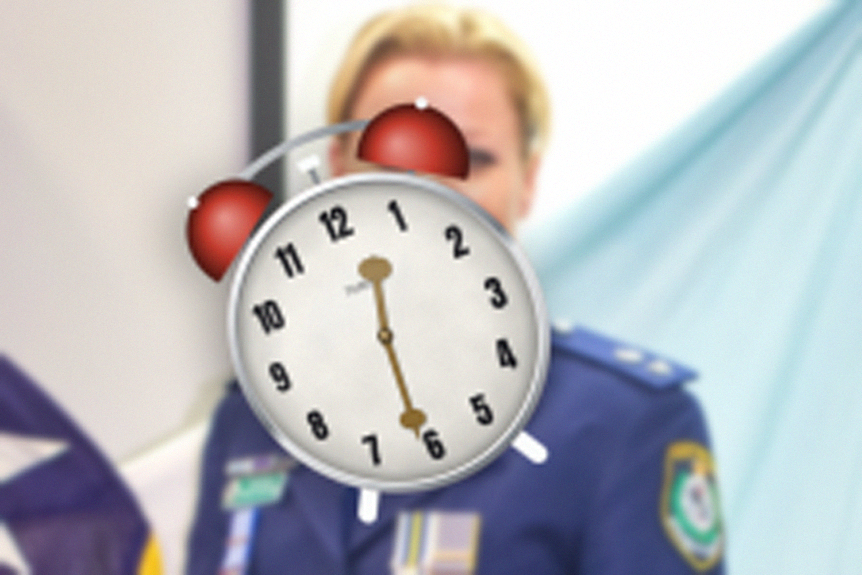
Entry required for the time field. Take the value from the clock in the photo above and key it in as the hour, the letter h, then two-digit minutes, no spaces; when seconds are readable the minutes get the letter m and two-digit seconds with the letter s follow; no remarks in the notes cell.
12h31
